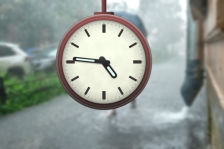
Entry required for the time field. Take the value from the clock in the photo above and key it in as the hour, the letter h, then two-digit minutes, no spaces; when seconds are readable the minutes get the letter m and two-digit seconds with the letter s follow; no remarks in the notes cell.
4h46
